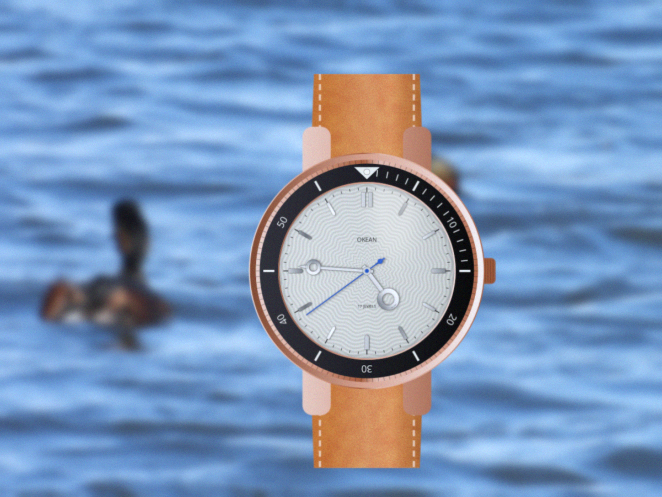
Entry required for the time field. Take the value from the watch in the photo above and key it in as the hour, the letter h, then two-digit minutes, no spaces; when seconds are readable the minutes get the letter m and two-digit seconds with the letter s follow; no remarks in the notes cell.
4h45m39s
